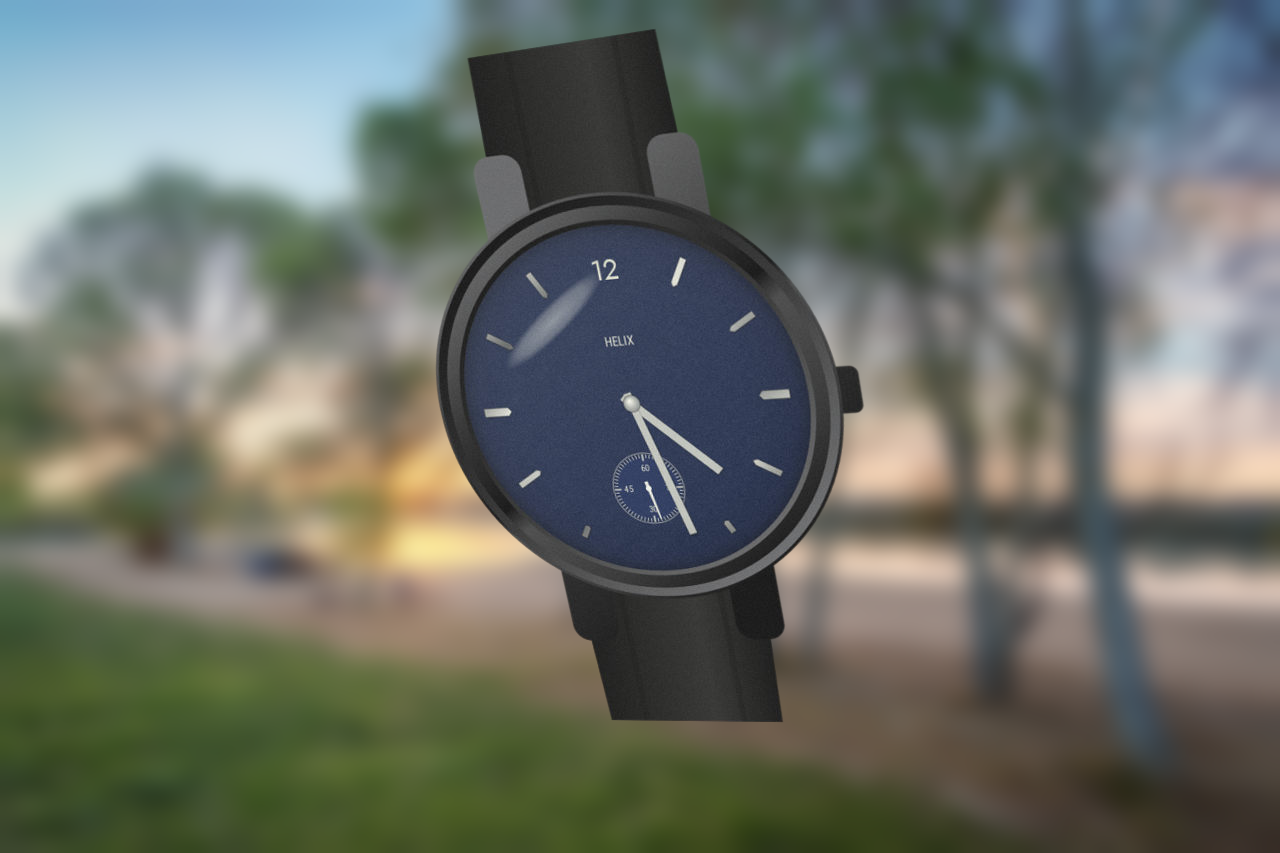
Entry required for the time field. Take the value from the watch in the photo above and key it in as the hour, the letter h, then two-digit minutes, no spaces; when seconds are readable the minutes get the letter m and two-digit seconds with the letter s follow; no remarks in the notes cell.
4h27m28s
